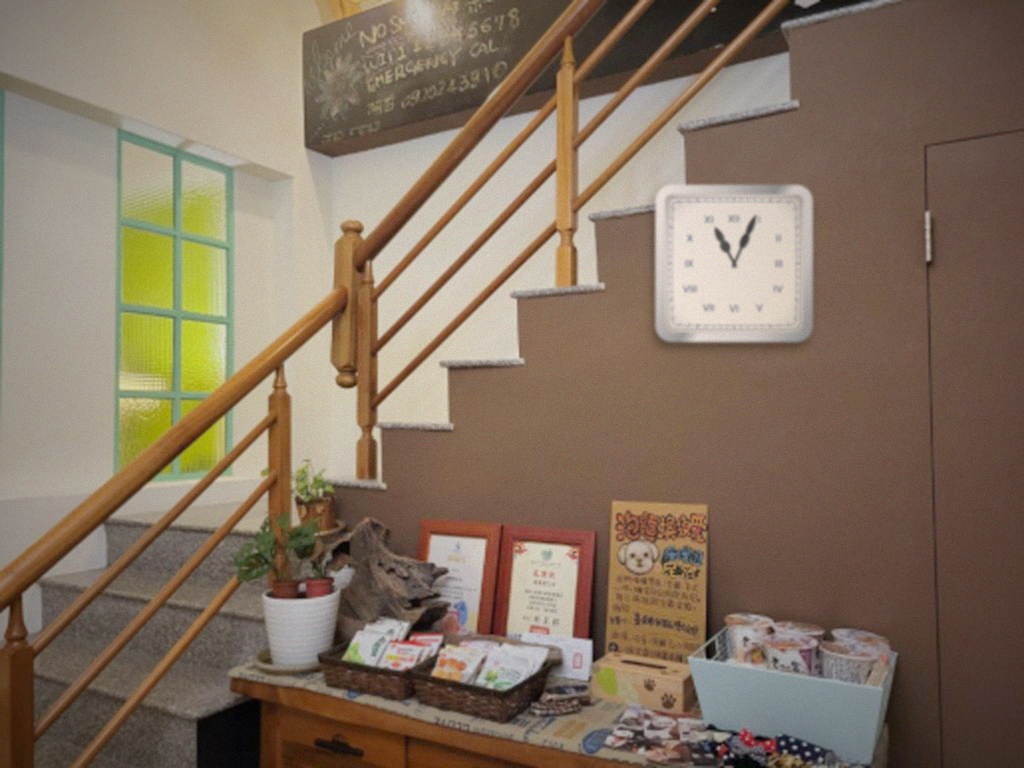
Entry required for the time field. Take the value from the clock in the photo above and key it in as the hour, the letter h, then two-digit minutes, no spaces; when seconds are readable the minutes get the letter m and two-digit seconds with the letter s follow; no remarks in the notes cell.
11h04
